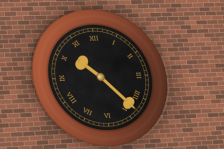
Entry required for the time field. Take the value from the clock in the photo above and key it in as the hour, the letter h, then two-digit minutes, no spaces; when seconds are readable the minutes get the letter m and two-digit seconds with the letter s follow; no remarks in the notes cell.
10h23
